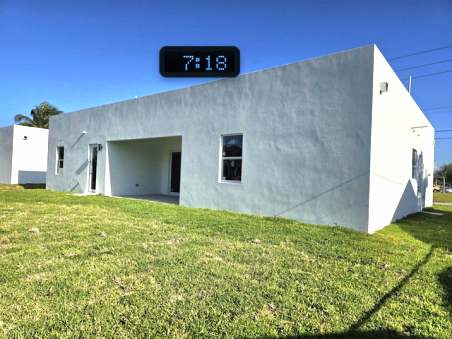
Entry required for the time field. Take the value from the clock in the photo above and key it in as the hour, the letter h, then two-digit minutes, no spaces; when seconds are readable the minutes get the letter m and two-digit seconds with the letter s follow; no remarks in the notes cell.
7h18
